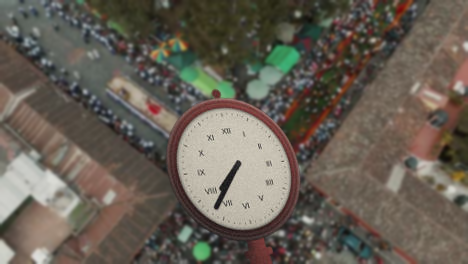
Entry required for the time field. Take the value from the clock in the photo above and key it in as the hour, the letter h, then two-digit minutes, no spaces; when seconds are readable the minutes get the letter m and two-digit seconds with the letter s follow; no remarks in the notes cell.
7h37
